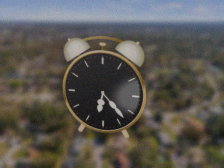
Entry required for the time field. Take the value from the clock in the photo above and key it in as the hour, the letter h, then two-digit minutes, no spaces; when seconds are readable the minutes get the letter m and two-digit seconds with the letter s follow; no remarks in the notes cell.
6h23
